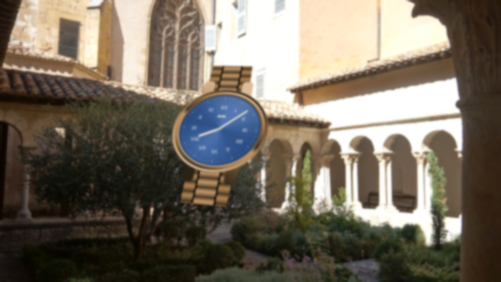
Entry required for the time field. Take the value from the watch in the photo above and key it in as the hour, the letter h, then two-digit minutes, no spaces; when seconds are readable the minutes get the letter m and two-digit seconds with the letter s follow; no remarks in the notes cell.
8h08
